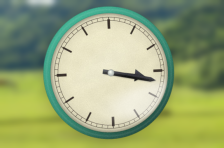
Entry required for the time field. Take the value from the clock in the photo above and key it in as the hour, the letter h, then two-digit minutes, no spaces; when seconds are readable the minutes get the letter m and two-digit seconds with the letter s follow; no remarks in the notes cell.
3h17
